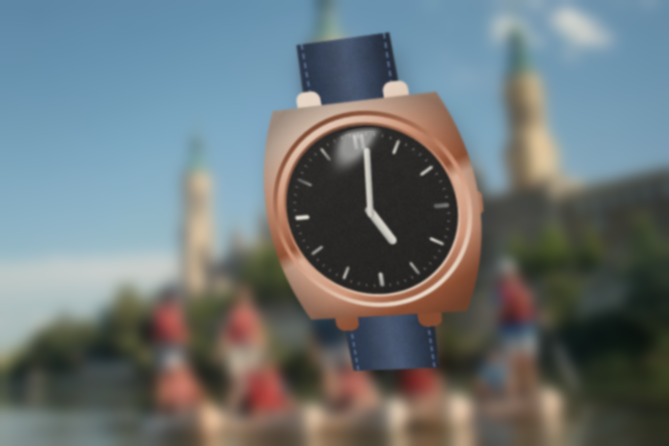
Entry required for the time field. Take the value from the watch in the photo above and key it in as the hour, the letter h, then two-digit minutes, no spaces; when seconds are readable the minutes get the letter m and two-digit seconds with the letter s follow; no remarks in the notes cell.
5h01
